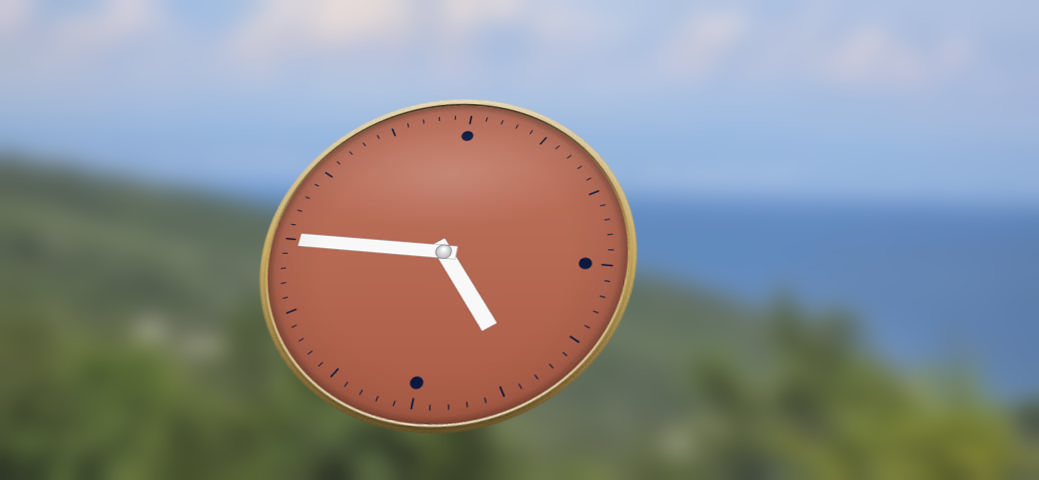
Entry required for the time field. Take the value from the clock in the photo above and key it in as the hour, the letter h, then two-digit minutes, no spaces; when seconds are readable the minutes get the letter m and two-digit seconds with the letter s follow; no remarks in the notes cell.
4h45
